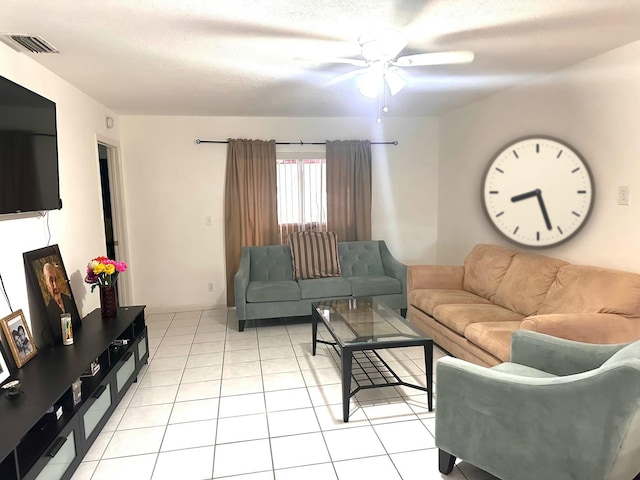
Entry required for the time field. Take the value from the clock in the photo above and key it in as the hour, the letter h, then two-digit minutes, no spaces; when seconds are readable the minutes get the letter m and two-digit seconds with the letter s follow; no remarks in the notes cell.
8h27
